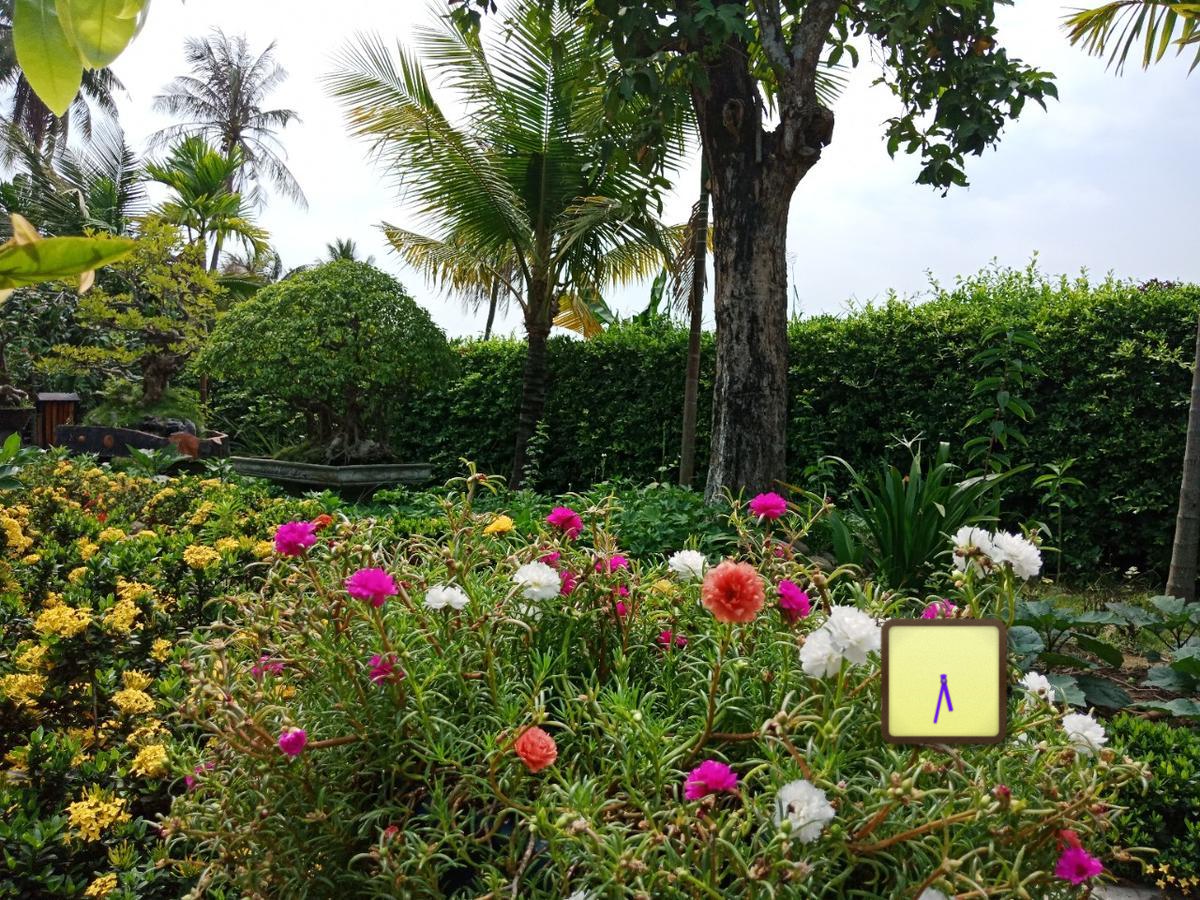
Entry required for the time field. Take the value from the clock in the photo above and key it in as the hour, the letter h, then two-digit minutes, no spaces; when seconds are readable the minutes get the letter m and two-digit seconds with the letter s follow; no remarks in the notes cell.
5h32
